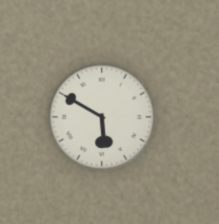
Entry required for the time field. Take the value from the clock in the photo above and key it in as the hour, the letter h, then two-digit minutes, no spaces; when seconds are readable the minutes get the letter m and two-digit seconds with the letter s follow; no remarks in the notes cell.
5h50
